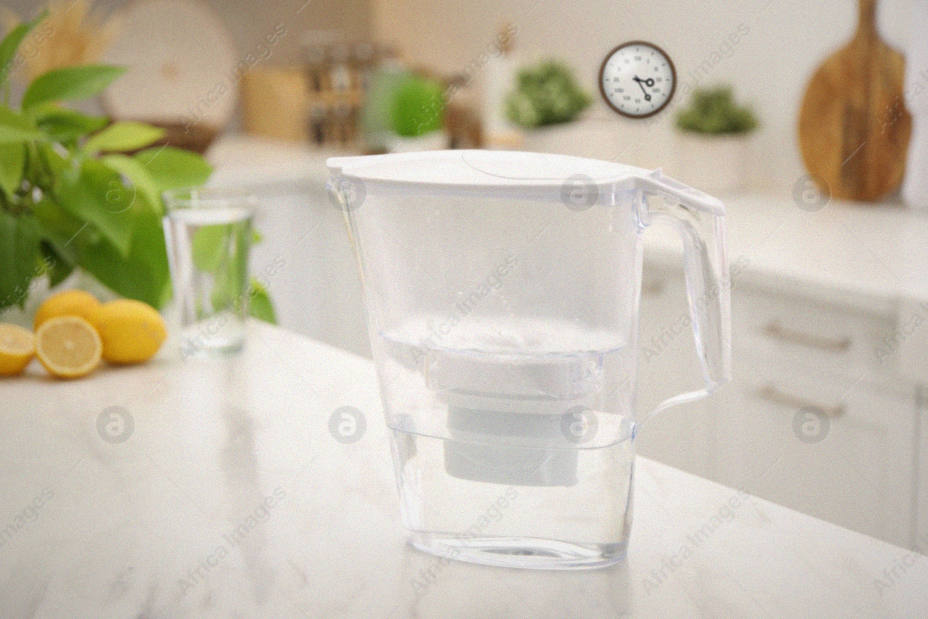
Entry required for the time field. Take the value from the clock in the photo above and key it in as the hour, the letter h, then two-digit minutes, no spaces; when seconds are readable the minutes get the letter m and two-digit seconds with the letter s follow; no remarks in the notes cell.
3h25
